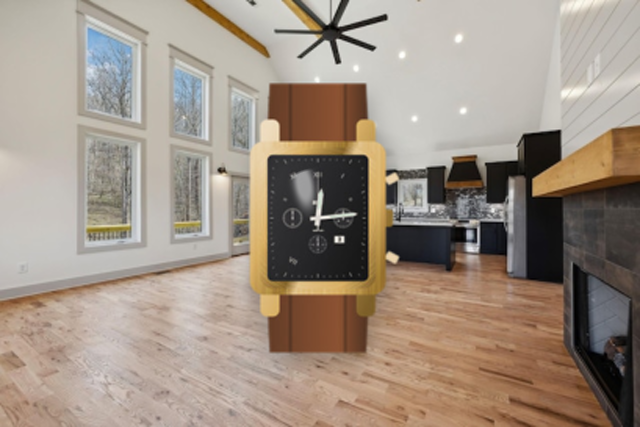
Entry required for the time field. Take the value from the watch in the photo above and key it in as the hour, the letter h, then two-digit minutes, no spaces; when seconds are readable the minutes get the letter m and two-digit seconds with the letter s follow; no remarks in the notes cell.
12h14
